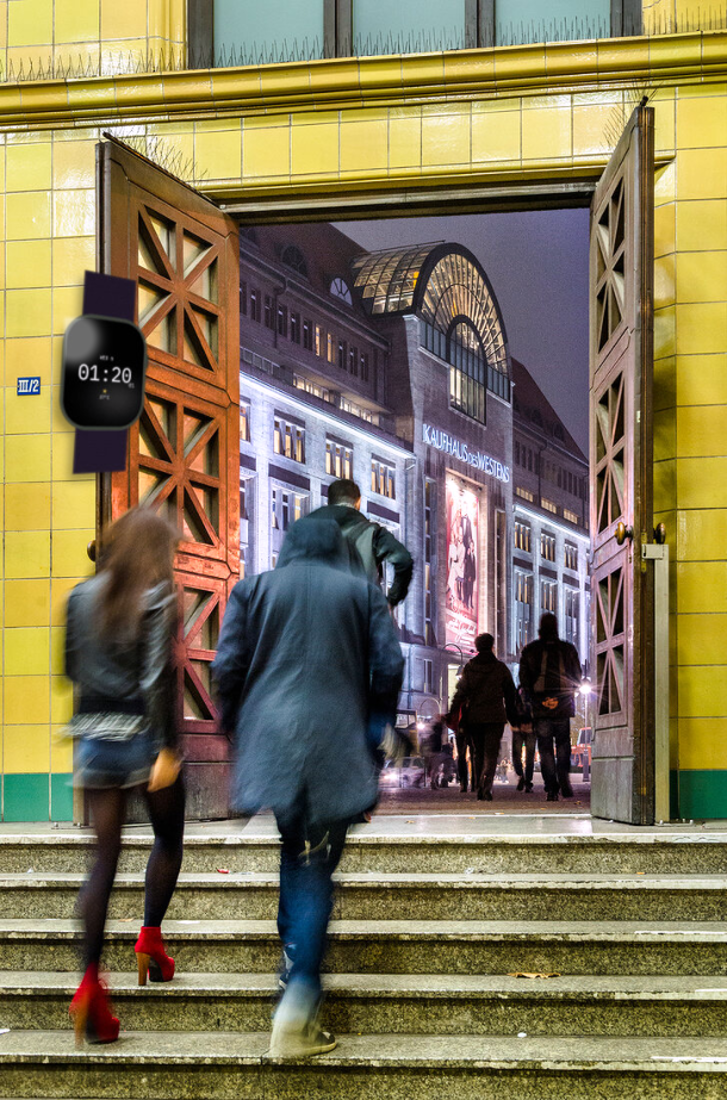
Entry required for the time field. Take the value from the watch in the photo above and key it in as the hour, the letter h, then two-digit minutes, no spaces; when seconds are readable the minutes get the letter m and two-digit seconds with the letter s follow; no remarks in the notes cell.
1h20
